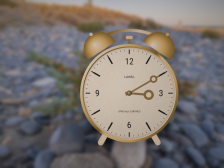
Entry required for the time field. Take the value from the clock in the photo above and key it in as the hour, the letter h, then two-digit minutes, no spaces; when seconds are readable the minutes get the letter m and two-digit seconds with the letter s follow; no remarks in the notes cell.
3h10
